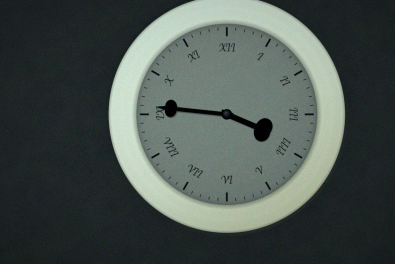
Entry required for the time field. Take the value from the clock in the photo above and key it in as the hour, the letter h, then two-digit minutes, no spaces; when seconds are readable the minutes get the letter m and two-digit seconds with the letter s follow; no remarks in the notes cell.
3h46
